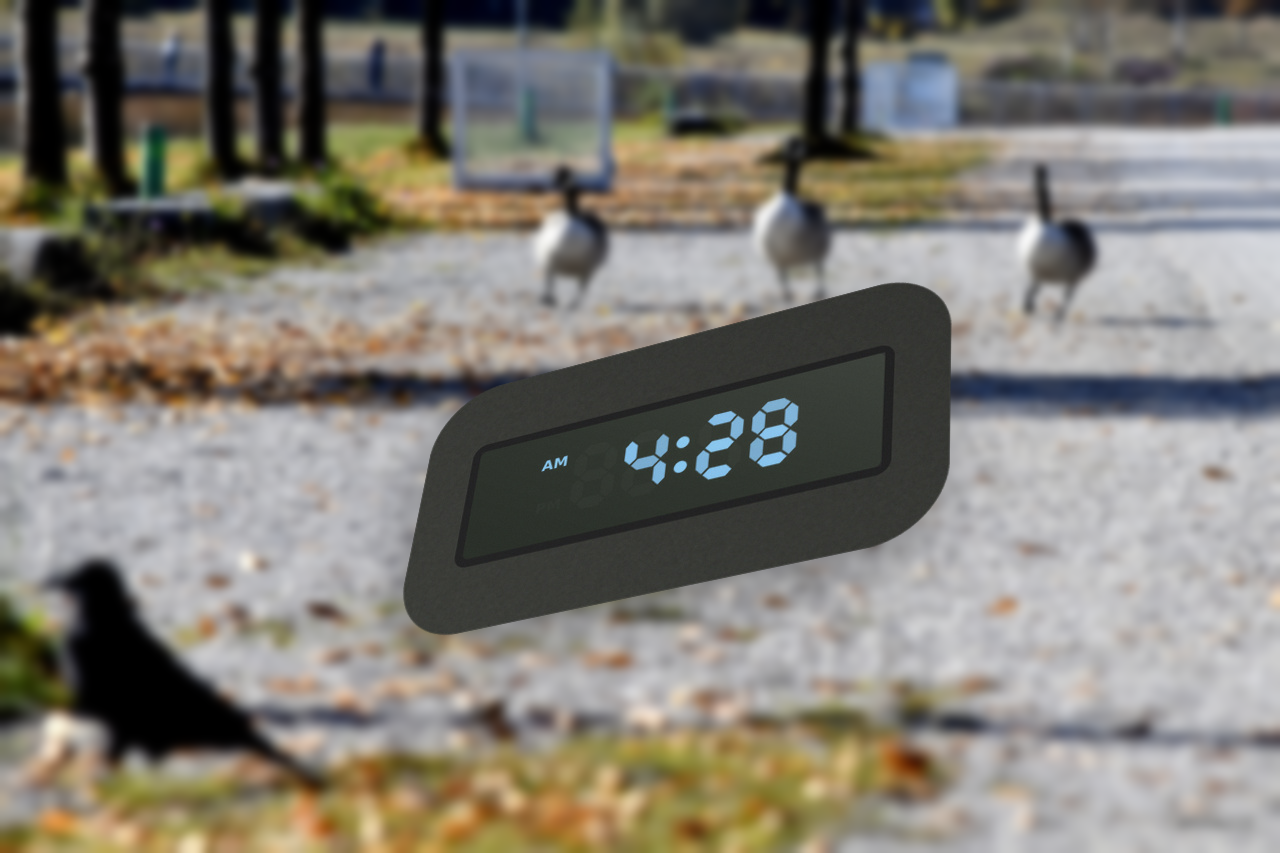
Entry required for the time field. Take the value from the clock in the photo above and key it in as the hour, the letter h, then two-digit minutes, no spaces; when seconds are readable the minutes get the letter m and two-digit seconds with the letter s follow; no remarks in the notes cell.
4h28
